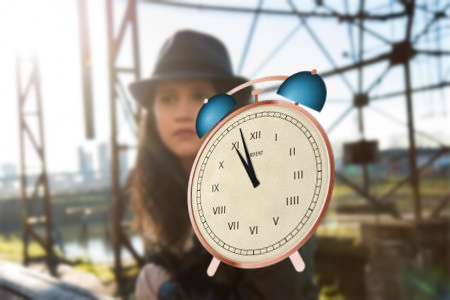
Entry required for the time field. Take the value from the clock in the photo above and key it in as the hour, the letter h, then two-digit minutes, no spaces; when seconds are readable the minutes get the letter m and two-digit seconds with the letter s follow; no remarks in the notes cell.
10h57
